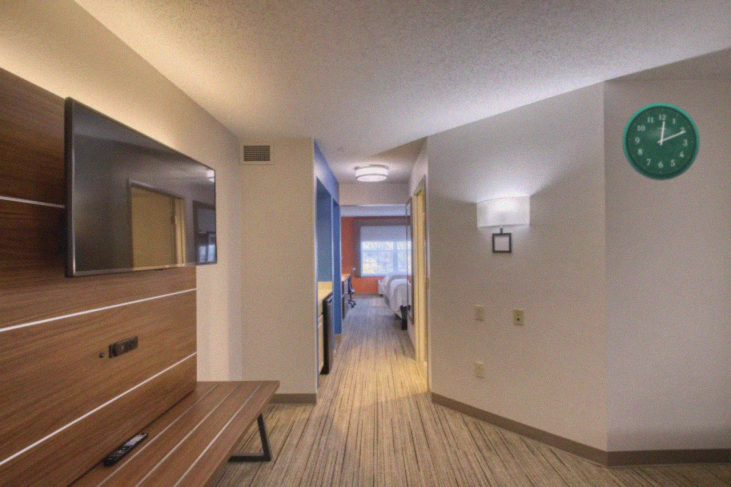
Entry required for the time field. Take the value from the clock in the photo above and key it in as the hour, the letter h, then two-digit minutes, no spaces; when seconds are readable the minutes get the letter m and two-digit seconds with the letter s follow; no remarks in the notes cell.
12h11
